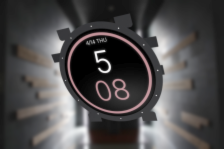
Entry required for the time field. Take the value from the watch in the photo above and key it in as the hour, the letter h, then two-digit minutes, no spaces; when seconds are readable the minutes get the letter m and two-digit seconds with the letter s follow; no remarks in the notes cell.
5h08
